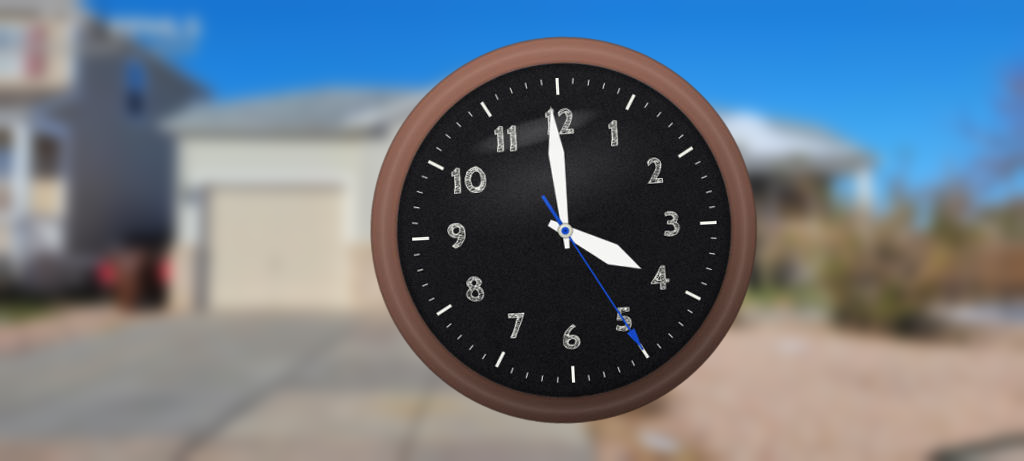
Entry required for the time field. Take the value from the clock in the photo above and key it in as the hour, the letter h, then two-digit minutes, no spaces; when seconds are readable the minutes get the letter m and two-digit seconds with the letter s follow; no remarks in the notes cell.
3h59m25s
